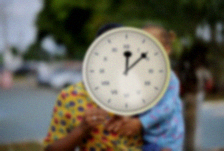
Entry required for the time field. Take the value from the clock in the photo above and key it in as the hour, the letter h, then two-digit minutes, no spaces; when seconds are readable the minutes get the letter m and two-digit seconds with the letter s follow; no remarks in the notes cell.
12h08
